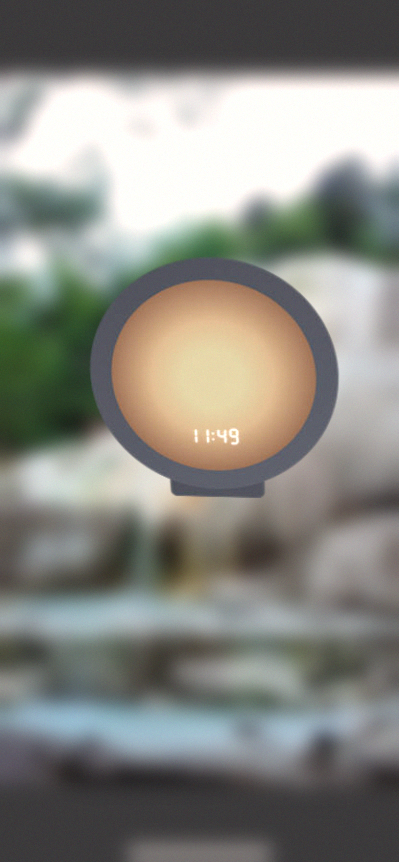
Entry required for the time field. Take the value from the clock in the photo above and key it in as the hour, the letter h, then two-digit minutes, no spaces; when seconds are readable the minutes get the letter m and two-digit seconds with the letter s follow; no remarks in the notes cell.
11h49
